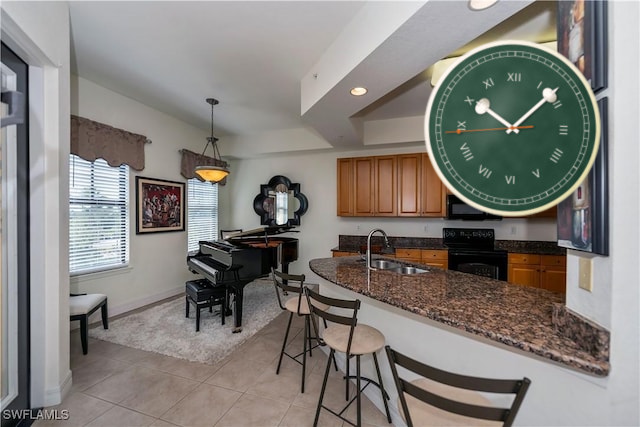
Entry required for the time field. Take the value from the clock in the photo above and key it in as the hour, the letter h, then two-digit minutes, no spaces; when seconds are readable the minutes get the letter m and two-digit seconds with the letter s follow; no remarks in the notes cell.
10h07m44s
